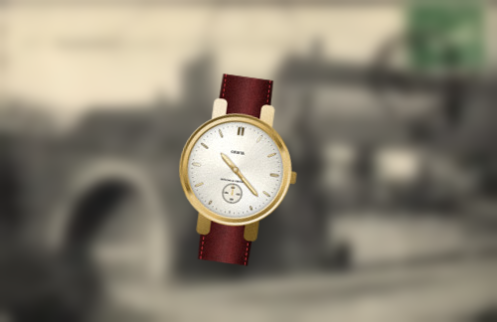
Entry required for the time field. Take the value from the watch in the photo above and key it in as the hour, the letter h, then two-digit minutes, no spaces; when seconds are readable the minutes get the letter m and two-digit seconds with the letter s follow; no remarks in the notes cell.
10h22
